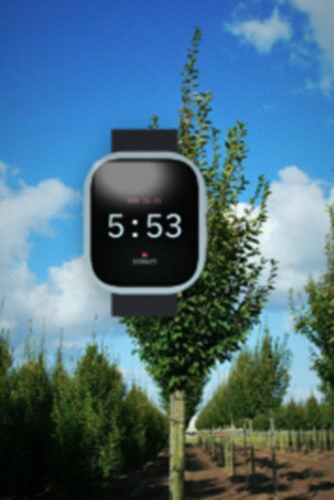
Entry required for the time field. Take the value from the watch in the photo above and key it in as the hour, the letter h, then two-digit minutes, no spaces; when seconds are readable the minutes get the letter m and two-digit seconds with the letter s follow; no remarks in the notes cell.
5h53
